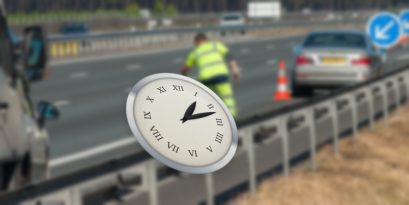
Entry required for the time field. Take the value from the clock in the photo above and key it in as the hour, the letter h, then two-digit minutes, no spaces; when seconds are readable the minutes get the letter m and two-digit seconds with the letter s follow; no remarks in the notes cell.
1h12
